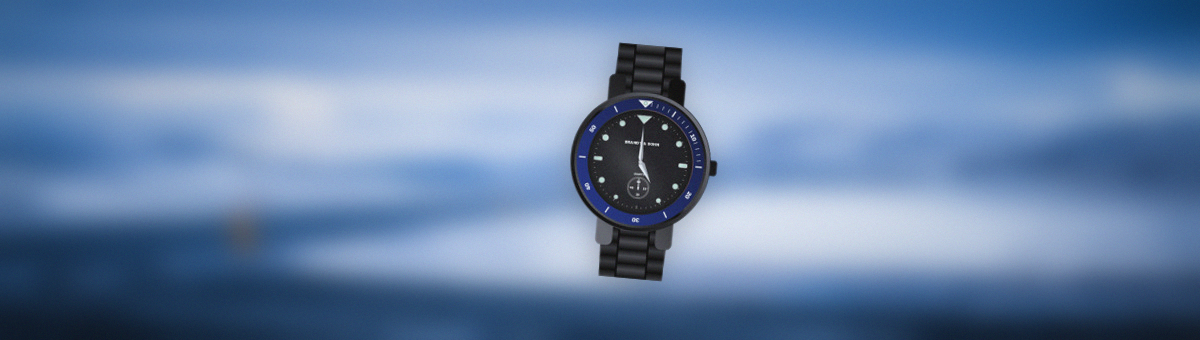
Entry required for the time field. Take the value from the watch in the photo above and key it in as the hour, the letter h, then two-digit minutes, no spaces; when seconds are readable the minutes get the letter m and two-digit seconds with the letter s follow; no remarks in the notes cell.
5h00
